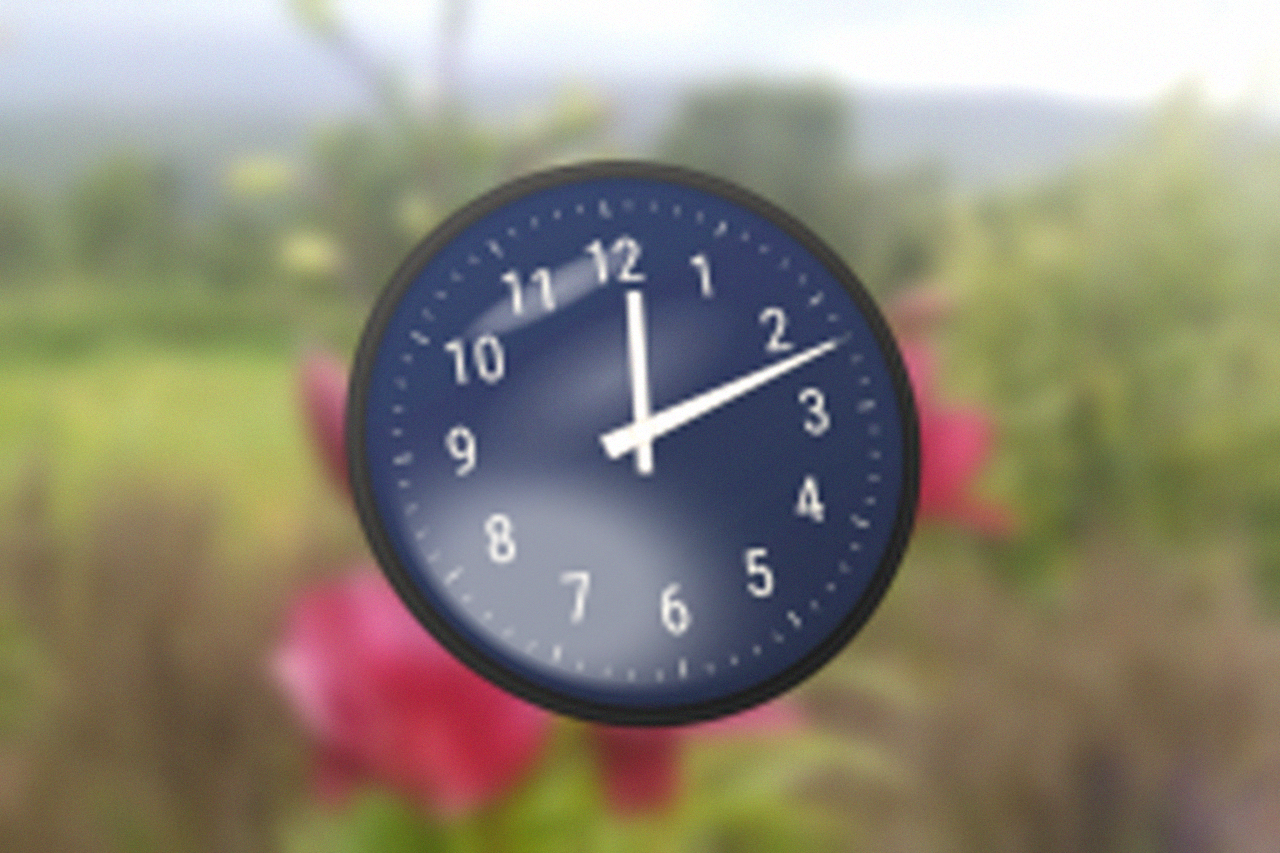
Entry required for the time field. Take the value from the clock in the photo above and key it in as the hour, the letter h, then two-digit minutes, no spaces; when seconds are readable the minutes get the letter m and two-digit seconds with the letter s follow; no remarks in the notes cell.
12h12
